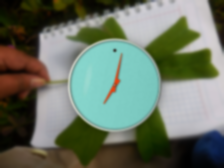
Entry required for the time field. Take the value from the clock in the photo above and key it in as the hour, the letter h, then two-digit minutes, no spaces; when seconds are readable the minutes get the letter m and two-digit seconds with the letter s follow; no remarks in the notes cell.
7h02
